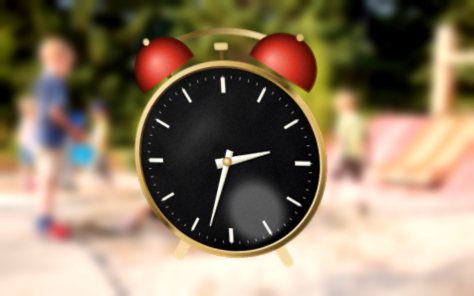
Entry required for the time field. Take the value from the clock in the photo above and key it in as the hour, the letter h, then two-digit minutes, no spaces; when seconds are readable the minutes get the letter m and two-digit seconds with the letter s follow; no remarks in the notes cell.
2h33
